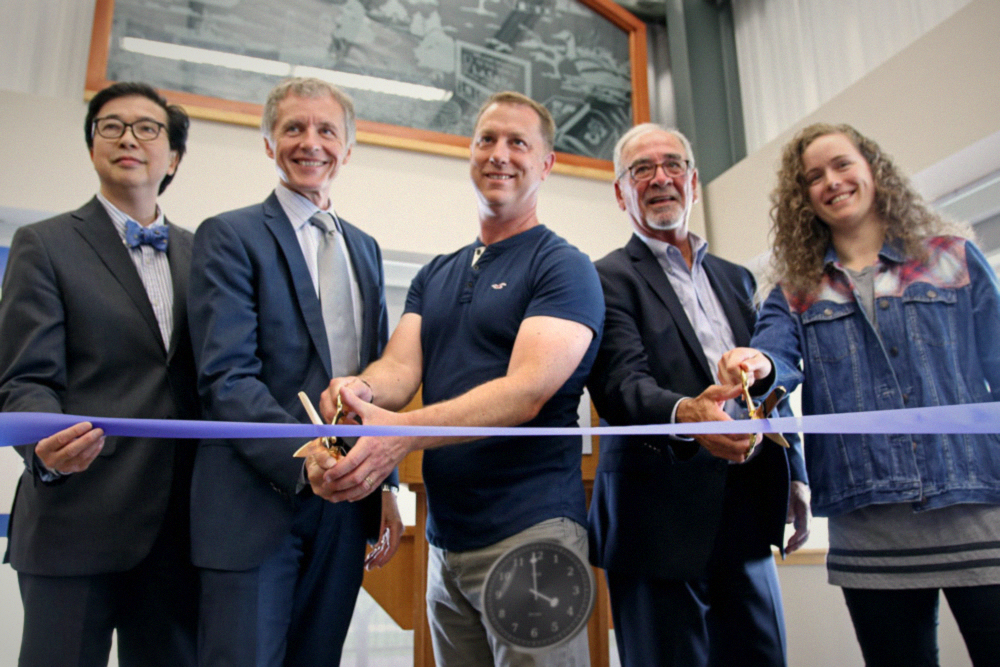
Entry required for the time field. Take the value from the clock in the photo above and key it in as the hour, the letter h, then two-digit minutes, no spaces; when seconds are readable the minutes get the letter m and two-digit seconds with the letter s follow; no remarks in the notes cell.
3h59
